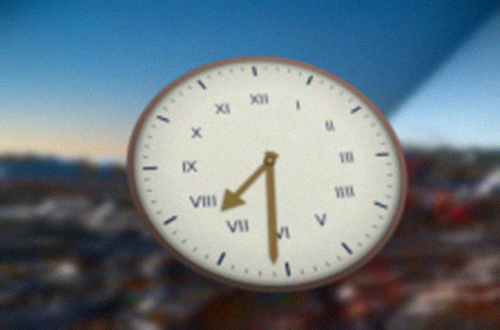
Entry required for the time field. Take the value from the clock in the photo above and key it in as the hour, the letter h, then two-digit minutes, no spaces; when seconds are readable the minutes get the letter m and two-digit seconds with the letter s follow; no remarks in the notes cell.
7h31
